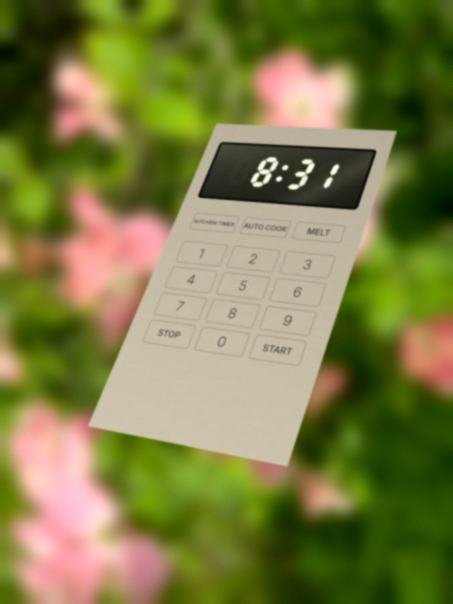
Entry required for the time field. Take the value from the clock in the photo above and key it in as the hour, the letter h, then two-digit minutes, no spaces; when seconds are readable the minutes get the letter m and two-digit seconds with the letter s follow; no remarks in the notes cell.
8h31
